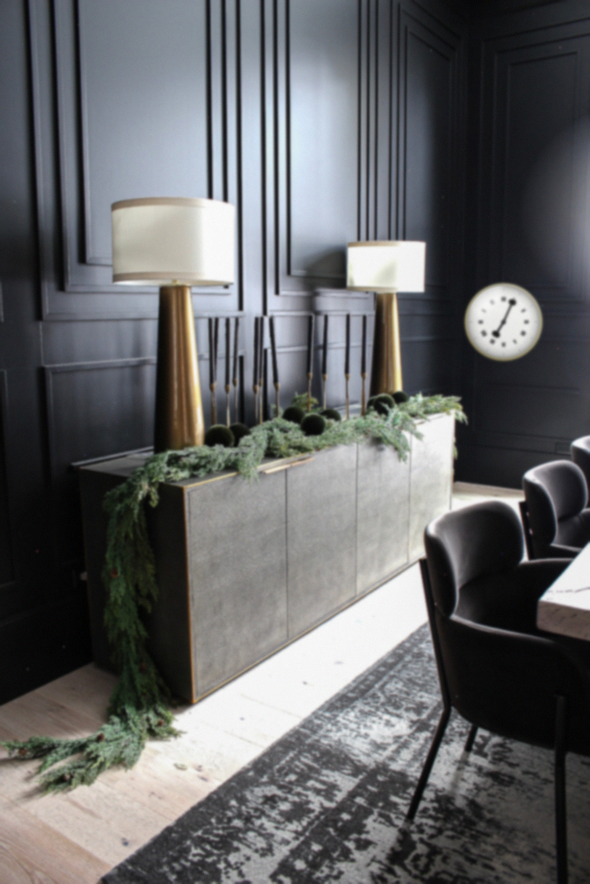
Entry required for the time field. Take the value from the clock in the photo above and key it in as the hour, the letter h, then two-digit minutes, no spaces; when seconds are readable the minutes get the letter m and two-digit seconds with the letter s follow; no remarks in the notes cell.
7h04
